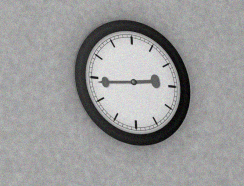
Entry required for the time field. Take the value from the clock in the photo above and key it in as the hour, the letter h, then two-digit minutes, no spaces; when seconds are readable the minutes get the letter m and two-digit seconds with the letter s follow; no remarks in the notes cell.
2h44
